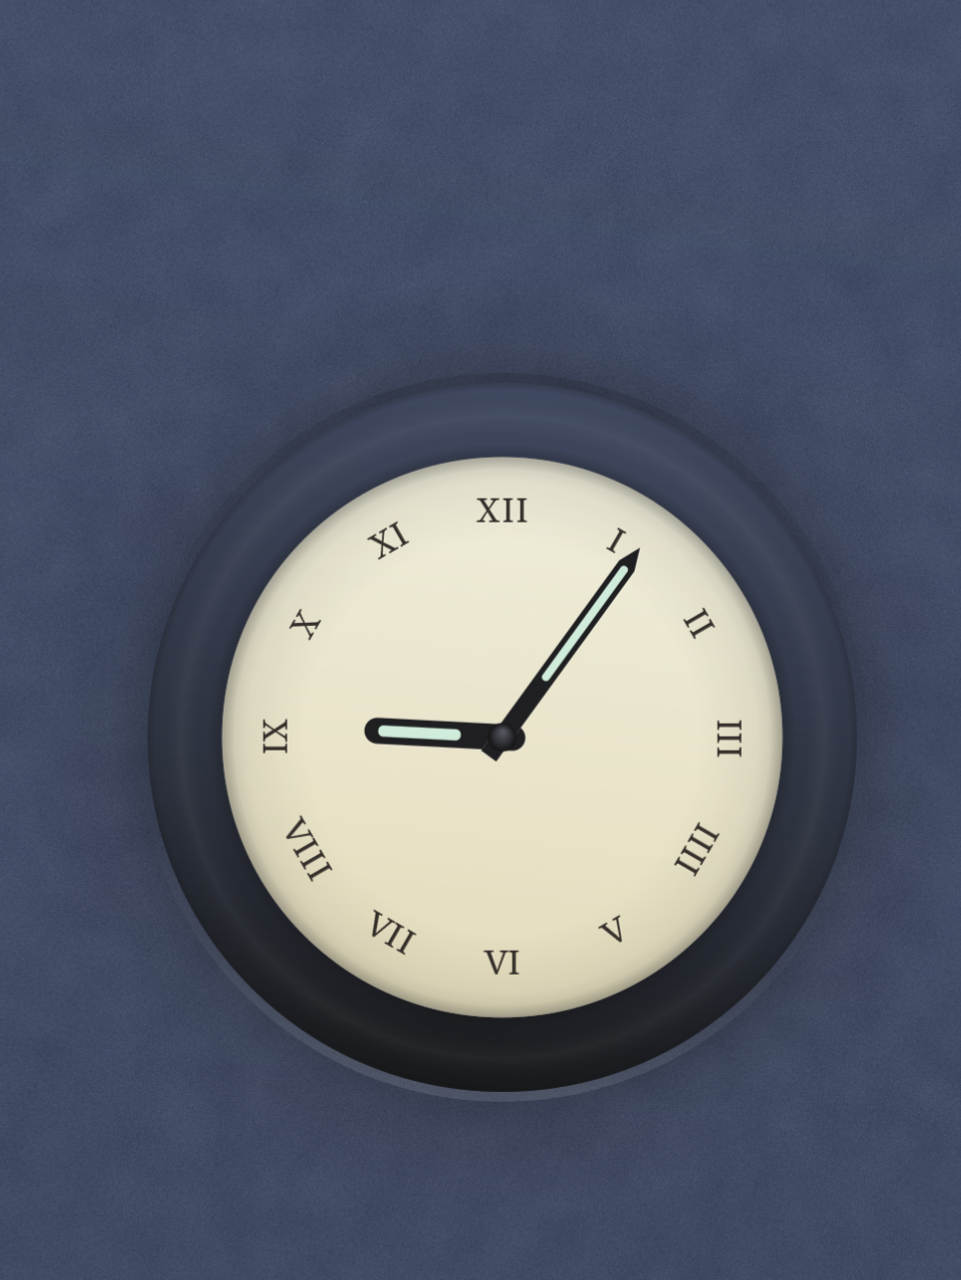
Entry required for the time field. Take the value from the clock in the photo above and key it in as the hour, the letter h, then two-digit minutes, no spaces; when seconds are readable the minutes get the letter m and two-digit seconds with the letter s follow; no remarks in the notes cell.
9h06
